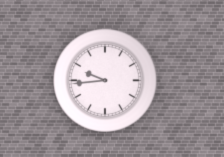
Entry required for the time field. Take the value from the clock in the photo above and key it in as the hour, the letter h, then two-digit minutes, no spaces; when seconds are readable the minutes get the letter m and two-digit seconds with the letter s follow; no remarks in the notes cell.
9h44
